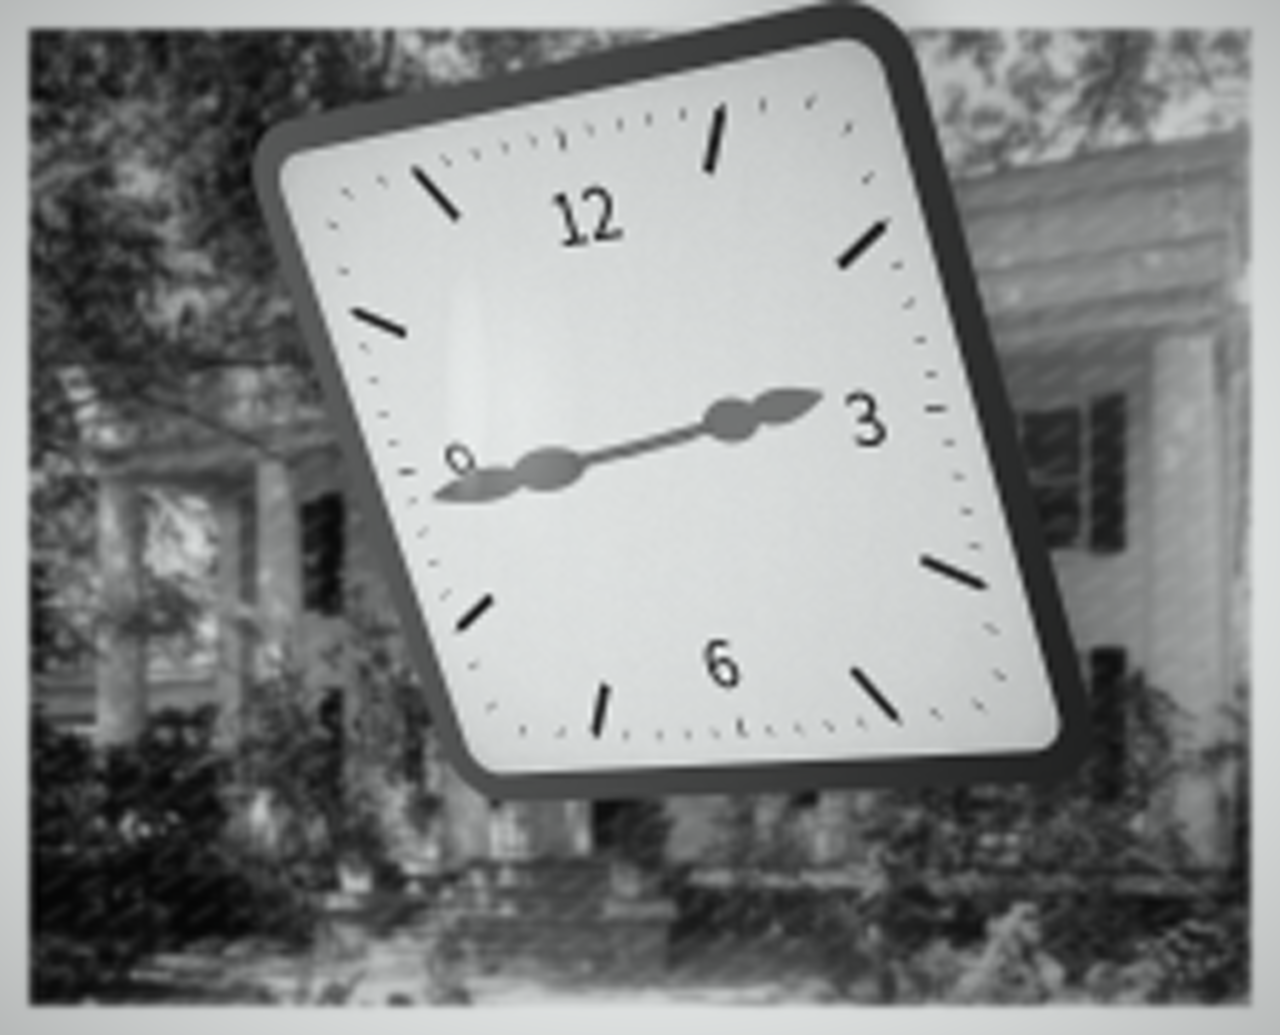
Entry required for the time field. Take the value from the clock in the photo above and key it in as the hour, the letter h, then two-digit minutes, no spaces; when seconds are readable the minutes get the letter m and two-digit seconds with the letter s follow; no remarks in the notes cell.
2h44
